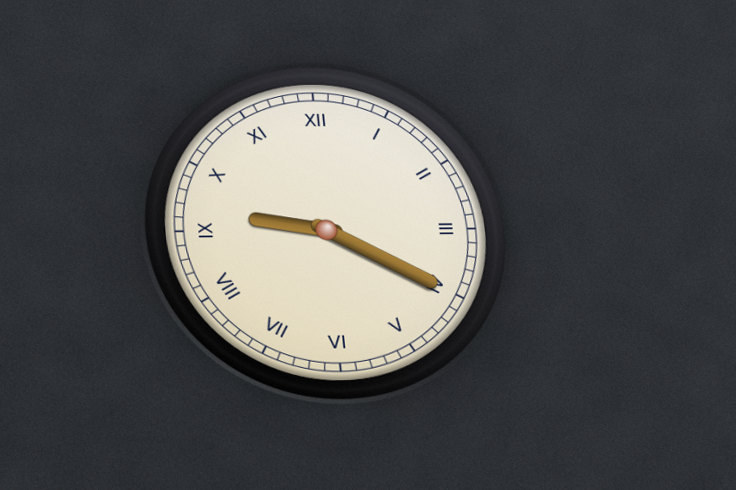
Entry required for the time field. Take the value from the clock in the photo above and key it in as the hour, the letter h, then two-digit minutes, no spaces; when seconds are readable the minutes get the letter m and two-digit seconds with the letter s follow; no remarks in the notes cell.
9h20
